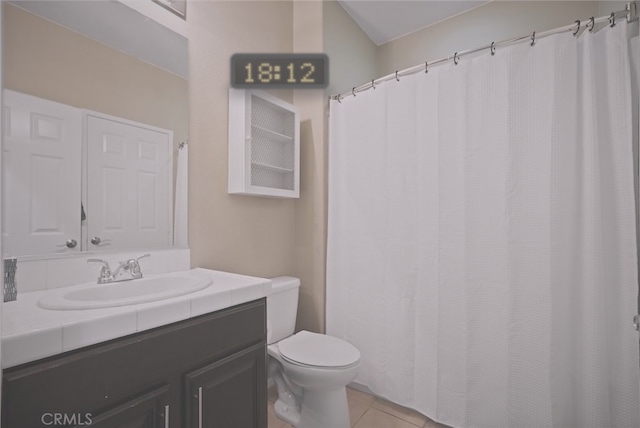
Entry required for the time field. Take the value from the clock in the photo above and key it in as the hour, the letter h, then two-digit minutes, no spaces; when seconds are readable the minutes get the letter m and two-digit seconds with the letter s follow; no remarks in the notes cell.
18h12
